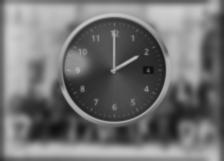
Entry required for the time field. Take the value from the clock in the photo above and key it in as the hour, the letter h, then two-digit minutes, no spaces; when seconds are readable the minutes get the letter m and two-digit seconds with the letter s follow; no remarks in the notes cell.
2h00
